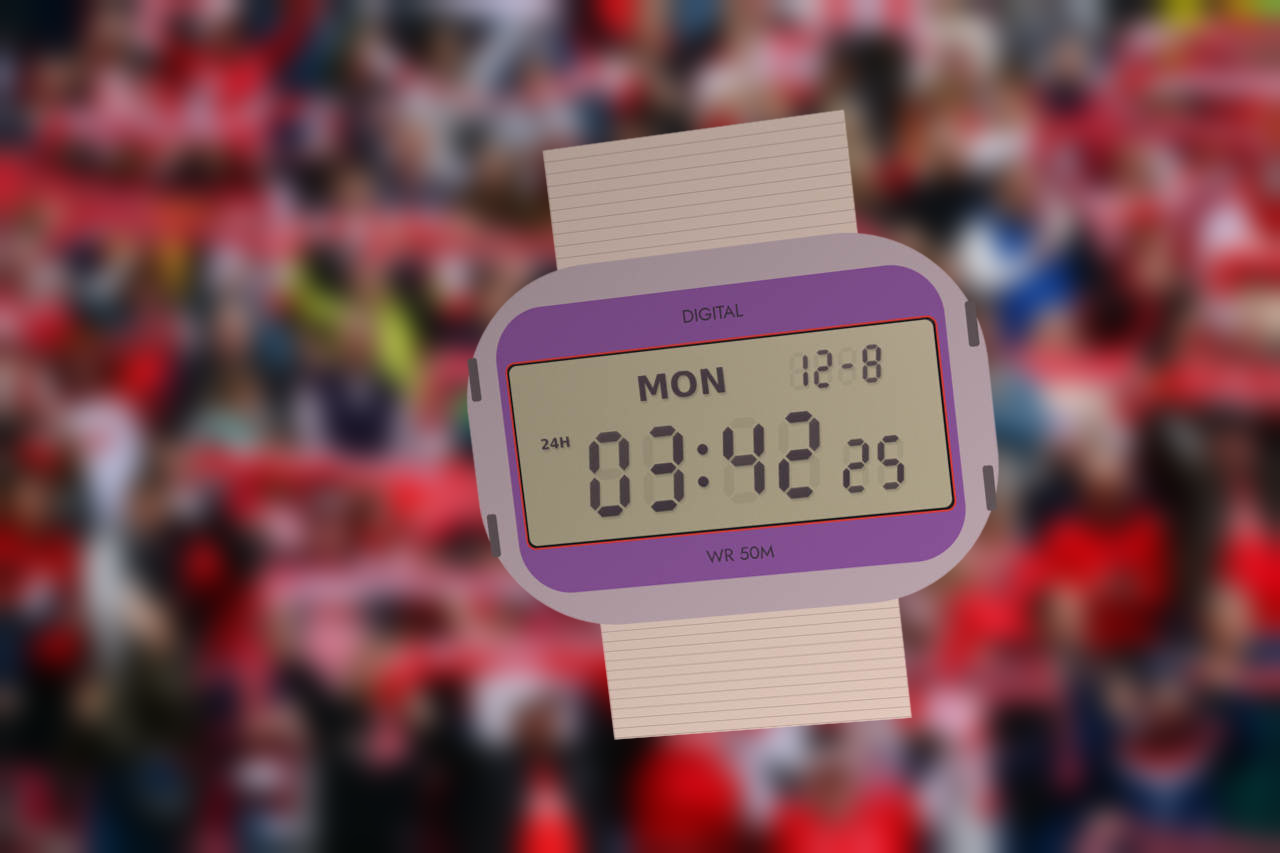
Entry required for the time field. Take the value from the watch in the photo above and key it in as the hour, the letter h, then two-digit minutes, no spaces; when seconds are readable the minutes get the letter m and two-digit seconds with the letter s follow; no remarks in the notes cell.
3h42m25s
